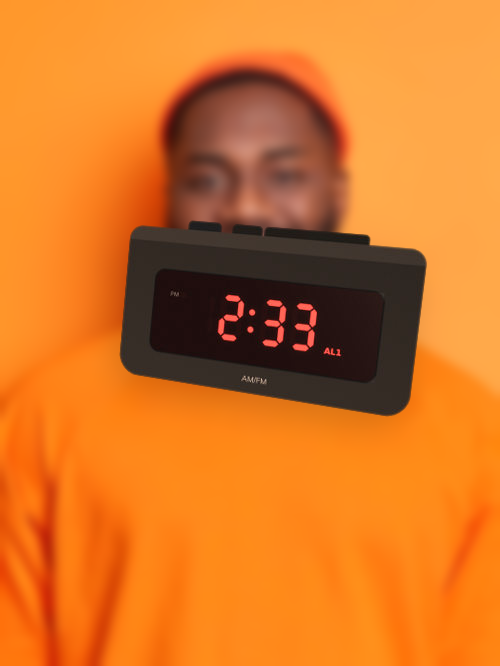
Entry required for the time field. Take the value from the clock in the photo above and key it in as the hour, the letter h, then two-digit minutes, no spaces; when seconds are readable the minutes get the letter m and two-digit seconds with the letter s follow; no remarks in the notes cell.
2h33
